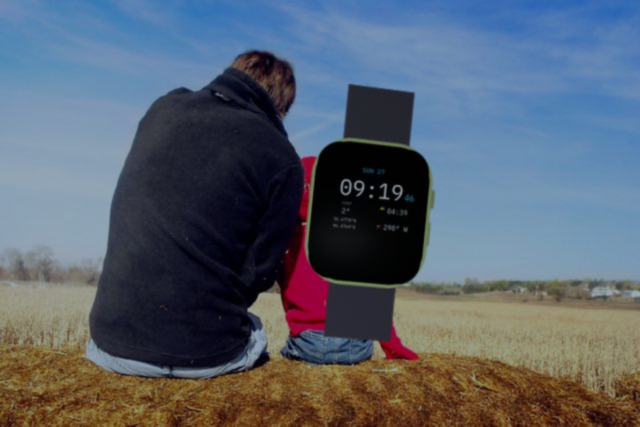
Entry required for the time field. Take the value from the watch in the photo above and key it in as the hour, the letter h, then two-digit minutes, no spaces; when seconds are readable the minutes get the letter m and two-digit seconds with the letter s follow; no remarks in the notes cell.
9h19
